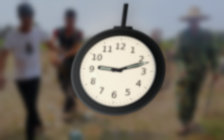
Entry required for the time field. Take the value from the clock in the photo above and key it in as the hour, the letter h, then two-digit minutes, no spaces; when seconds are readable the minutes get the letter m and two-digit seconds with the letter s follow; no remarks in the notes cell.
9h12
